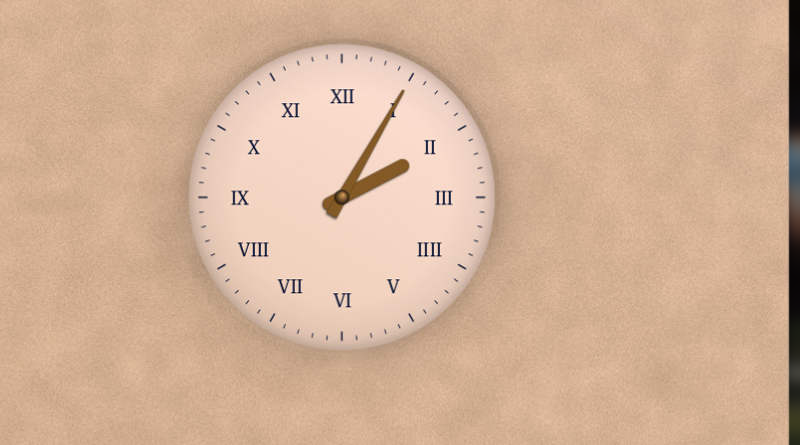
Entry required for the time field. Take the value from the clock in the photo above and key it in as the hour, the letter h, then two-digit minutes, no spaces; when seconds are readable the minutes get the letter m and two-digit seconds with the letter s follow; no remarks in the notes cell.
2h05
